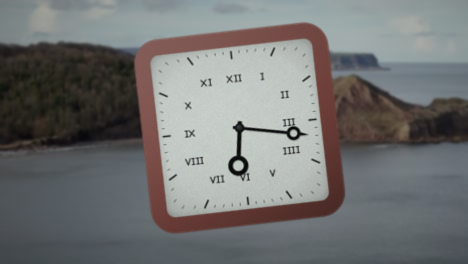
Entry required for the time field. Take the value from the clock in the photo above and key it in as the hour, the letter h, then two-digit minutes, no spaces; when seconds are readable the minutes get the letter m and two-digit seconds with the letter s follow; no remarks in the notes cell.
6h17
